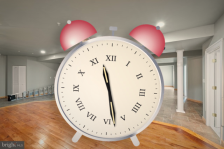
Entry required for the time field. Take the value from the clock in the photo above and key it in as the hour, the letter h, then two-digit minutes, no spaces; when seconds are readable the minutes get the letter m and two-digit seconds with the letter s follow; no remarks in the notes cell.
11h28
